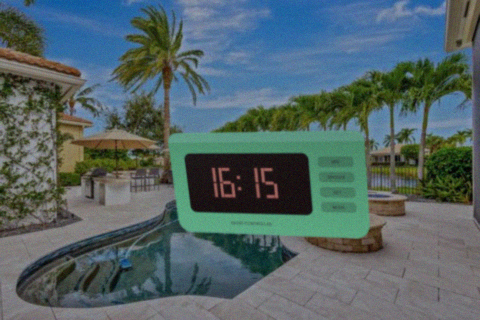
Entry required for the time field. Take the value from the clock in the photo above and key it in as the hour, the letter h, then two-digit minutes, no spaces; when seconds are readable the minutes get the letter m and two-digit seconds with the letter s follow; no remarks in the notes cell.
16h15
